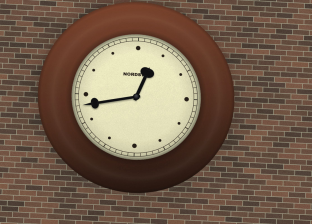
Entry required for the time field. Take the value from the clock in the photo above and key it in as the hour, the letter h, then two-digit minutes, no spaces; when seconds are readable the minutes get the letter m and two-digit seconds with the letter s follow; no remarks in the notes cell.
12h43
